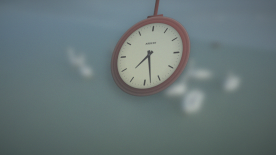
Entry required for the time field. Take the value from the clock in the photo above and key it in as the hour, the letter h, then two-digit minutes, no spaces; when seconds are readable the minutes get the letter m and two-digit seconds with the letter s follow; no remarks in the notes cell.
7h28
